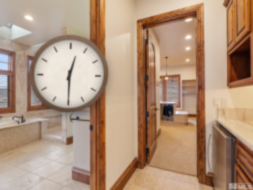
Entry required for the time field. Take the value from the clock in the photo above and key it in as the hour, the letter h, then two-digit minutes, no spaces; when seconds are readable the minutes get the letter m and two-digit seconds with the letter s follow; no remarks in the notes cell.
12h30
